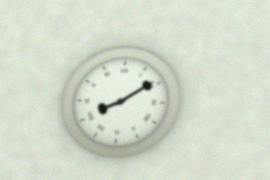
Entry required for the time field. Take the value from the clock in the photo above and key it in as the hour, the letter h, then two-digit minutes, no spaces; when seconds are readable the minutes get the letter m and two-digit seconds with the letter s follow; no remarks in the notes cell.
8h09
